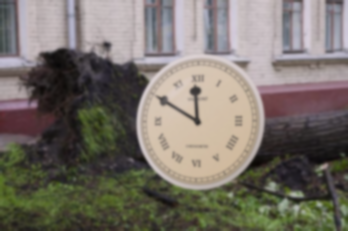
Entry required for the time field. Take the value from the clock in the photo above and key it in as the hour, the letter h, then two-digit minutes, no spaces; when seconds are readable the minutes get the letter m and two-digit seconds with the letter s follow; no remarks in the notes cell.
11h50
